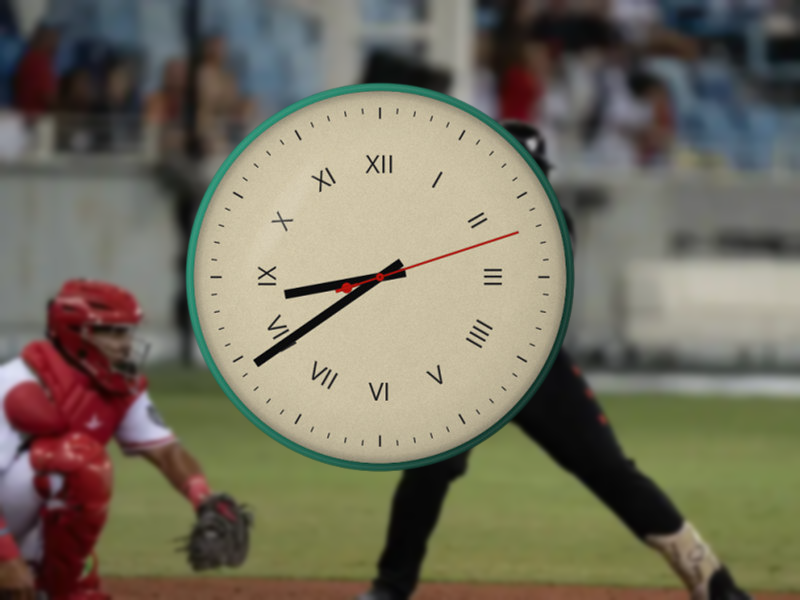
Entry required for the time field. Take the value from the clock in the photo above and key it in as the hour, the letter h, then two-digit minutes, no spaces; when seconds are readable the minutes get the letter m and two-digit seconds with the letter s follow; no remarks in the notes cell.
8h39m12s
